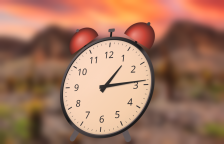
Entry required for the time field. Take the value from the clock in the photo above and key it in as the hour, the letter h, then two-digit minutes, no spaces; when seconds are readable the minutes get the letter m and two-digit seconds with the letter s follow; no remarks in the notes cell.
1h14
